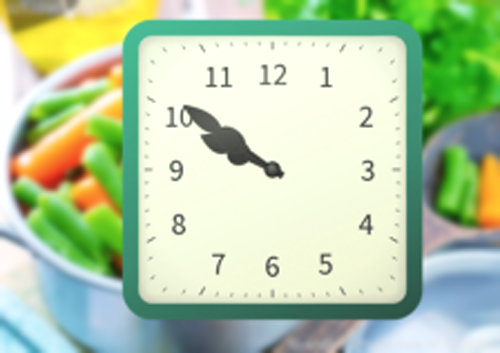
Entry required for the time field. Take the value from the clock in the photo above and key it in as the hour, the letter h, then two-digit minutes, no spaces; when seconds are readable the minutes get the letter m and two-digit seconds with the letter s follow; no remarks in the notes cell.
9h51
